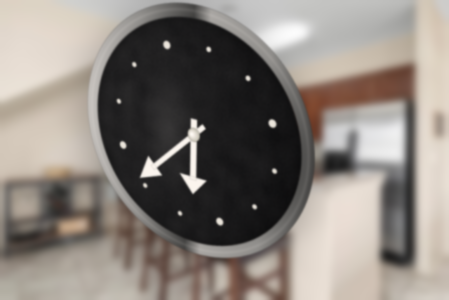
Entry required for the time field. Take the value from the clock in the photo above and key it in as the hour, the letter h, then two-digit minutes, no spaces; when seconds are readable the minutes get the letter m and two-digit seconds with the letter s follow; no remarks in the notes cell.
6h41
